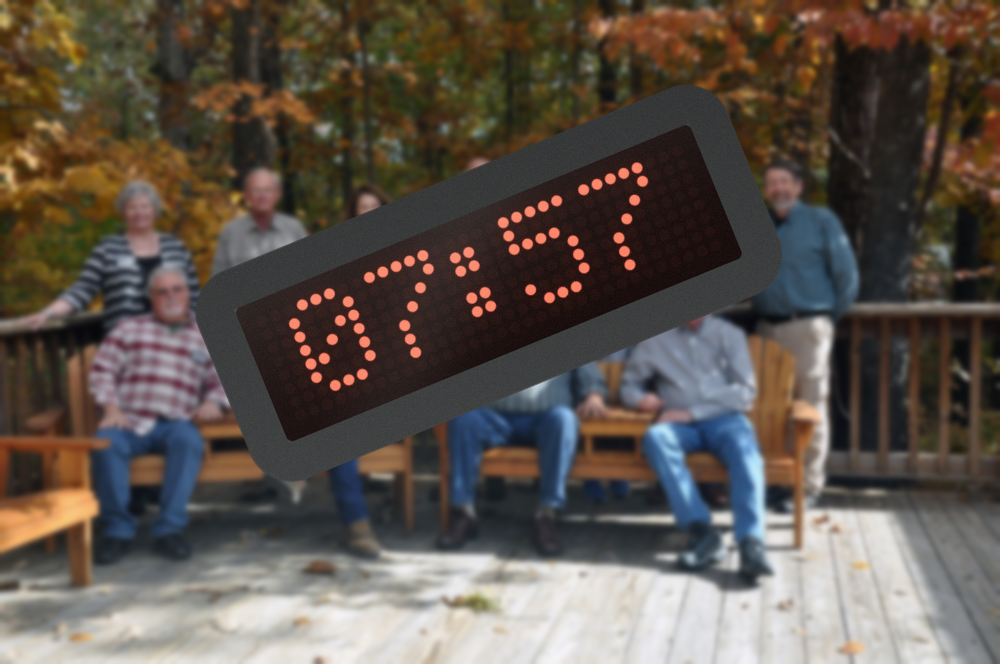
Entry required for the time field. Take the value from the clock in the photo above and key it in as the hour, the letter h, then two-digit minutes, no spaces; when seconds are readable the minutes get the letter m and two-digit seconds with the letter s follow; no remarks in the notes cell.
7h57
